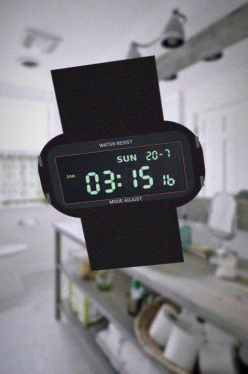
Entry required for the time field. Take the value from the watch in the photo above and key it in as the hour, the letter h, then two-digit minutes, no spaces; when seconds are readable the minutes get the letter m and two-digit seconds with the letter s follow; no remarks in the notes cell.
3h15m16s
